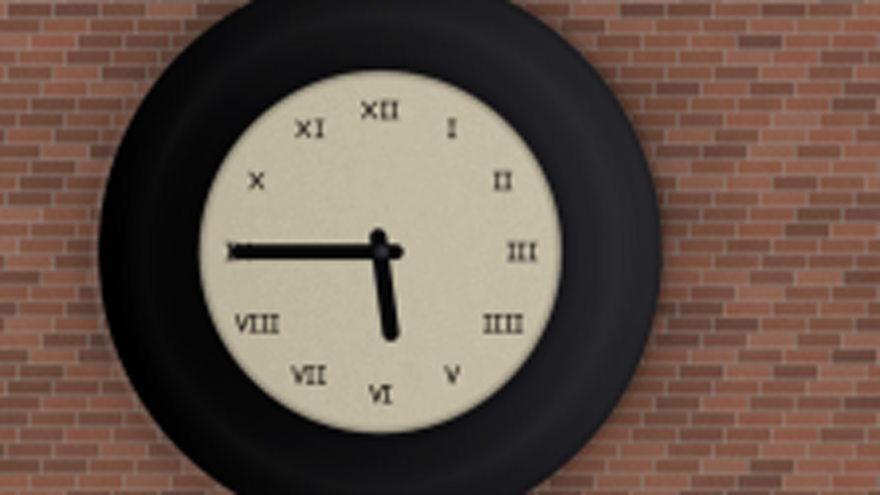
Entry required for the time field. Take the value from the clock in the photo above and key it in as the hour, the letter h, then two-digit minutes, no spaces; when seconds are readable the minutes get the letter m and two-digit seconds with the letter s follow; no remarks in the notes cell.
5h45
